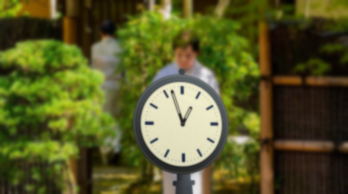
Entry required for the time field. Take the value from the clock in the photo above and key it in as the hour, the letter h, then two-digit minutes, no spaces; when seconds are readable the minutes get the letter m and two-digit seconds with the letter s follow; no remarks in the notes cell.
12h57
